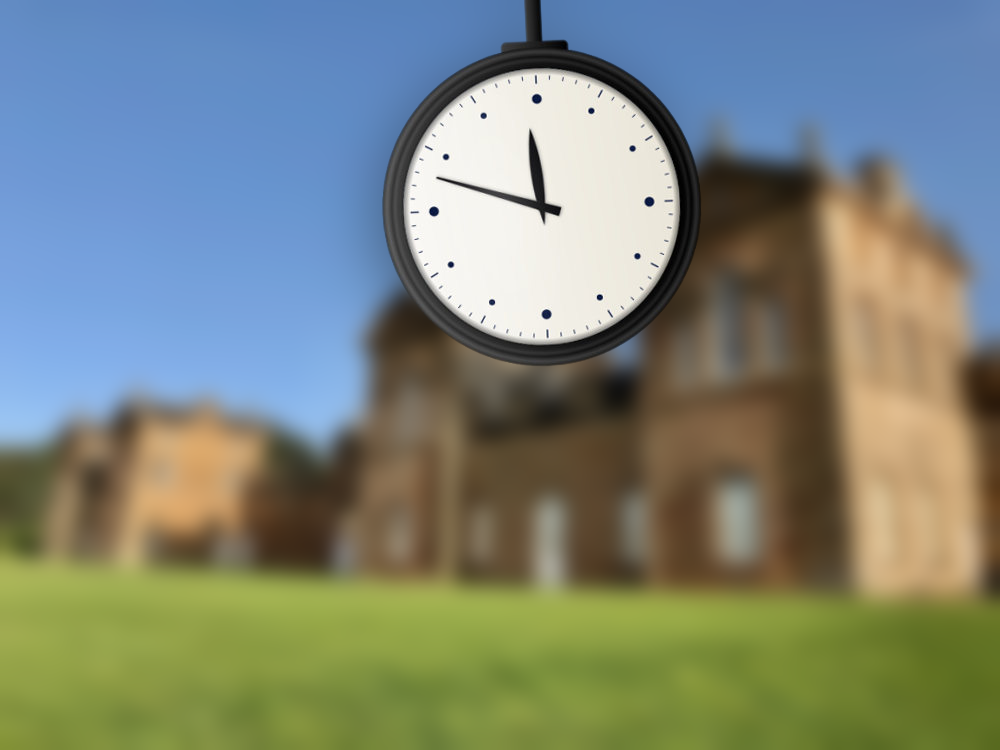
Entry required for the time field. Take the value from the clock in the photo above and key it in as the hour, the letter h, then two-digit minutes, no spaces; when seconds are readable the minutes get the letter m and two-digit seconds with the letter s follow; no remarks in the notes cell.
11h48
